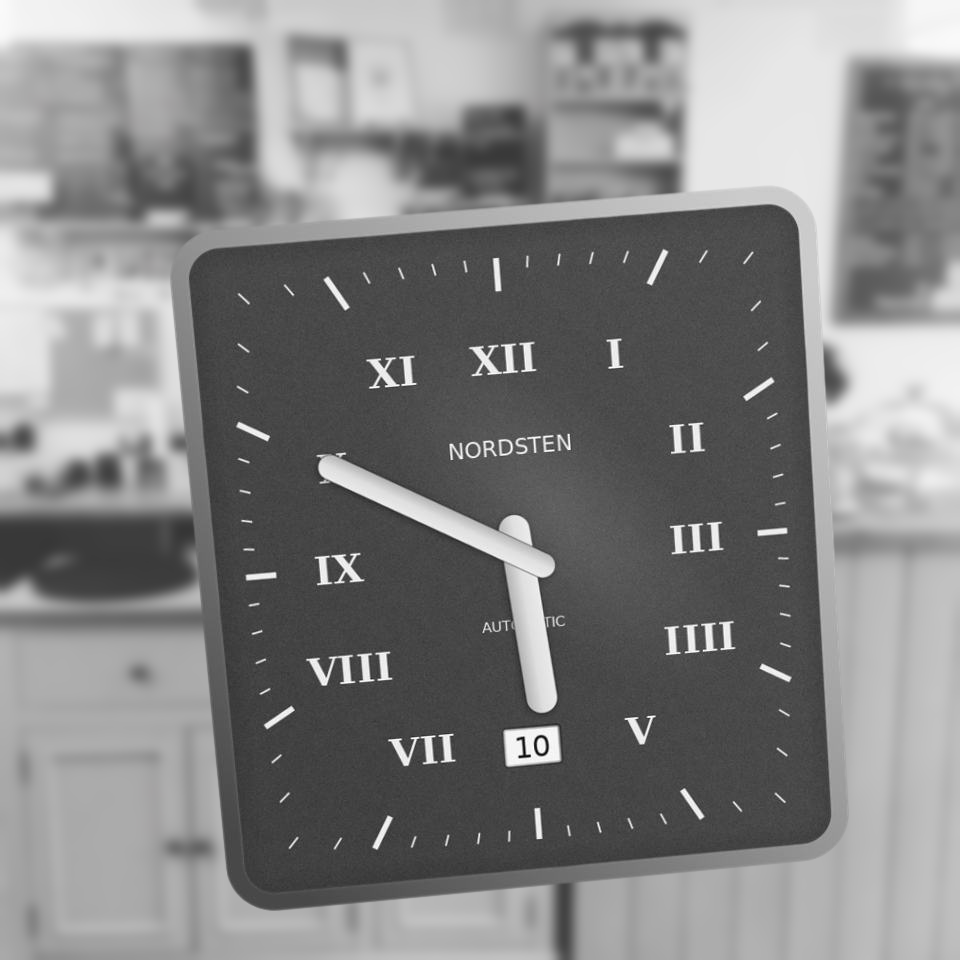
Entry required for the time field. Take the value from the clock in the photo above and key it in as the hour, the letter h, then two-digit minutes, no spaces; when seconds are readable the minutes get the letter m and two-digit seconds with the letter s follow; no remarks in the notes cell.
5h50
